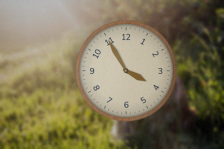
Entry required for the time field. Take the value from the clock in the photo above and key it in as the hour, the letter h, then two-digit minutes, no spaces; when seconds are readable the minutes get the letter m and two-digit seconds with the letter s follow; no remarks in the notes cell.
3h55
